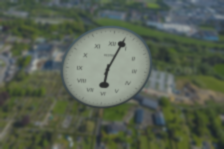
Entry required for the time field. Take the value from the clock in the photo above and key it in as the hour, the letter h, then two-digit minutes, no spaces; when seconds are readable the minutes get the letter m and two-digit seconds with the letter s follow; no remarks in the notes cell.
6h03
